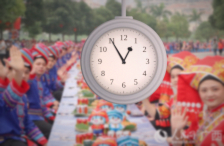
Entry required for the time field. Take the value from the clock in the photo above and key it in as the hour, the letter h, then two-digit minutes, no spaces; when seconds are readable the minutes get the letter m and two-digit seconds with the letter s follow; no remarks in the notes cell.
12h55
